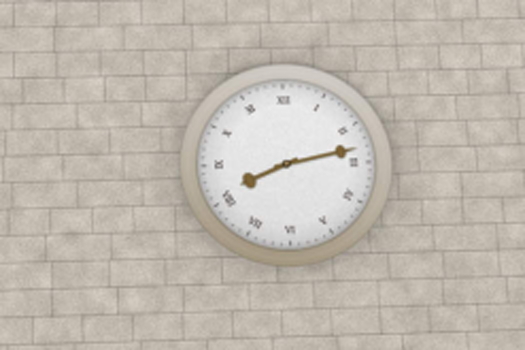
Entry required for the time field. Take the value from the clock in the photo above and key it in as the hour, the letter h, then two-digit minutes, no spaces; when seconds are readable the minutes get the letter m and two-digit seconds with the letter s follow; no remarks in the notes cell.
8h13
